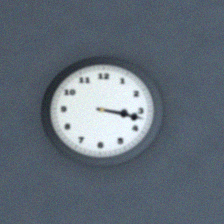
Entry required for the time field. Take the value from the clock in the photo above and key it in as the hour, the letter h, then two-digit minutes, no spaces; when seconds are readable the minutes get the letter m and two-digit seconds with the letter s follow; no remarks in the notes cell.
3h17
